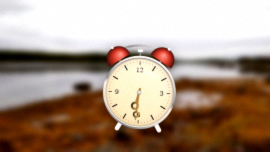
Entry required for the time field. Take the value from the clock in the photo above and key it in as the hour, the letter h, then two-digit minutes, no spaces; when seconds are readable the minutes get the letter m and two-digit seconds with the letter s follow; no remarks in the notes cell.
6h31
